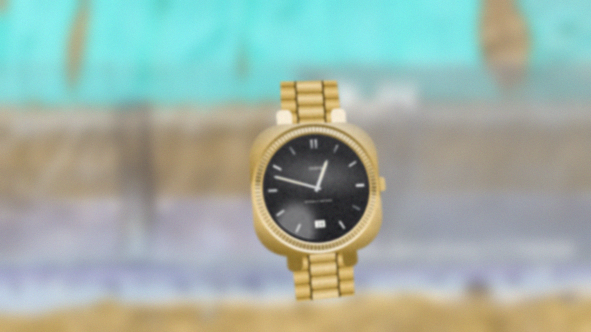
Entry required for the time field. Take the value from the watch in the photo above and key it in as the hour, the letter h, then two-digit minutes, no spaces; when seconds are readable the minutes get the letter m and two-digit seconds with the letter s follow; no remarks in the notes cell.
12h48
